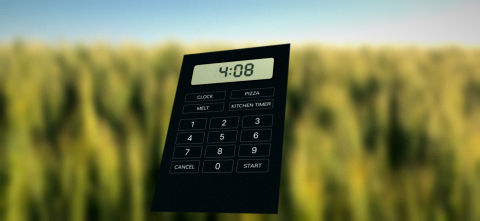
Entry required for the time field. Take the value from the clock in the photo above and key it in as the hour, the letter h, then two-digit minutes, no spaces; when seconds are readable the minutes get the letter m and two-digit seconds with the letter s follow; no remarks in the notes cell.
4h08
